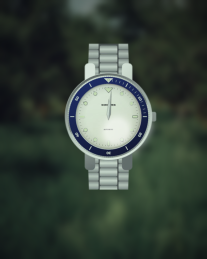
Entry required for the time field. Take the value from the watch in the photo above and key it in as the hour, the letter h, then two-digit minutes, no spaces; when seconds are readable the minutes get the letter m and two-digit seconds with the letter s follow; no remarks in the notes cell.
12h01
